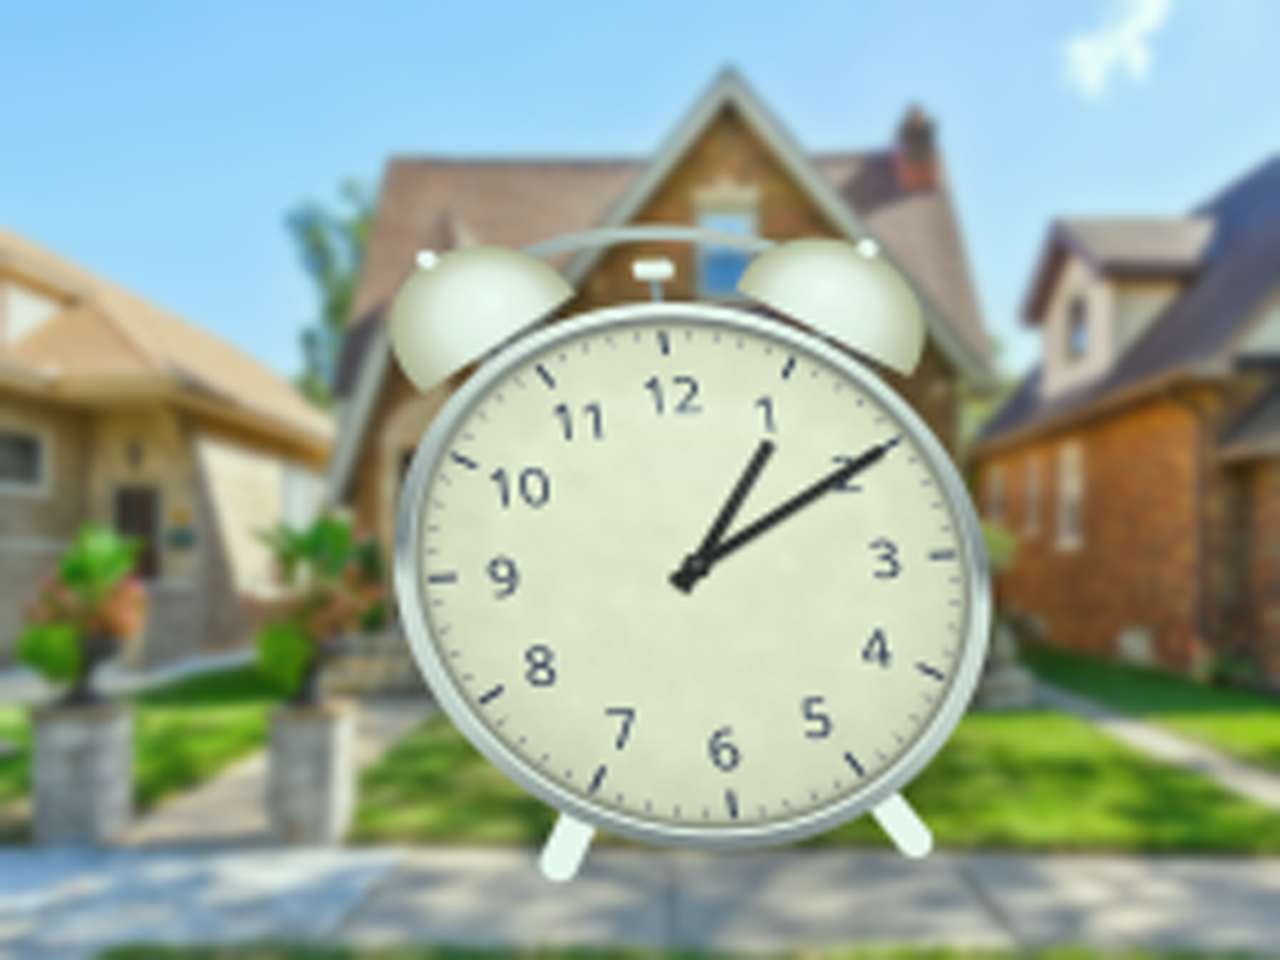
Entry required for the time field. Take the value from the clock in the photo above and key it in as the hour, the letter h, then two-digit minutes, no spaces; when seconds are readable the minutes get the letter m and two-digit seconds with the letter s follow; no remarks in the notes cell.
1h10
